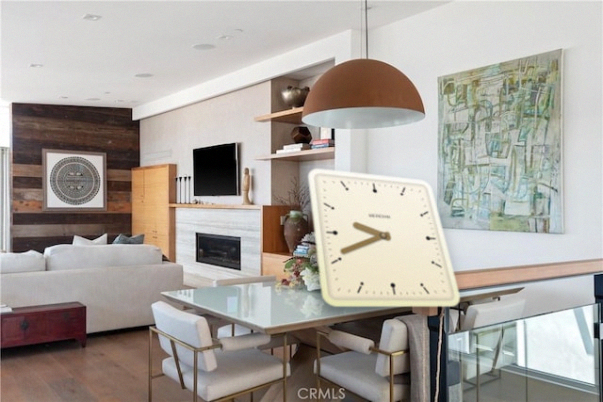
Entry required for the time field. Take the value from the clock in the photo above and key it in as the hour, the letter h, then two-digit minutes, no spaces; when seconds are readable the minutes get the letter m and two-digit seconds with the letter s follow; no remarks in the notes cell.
9h41
